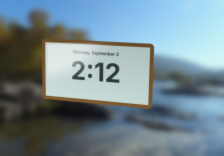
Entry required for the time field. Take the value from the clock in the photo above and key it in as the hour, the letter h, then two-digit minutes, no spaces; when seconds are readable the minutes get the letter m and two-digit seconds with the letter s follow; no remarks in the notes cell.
2h12
